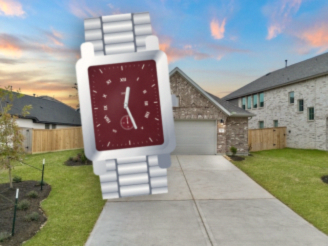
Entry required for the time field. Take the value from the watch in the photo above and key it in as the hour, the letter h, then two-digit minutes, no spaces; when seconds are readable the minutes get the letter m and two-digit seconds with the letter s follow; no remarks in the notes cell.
12h27
